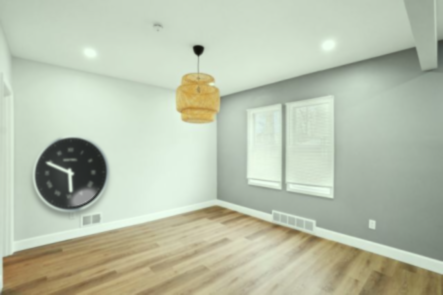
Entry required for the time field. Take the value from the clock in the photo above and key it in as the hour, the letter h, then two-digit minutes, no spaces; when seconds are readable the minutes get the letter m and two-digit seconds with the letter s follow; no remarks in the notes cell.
5h49
